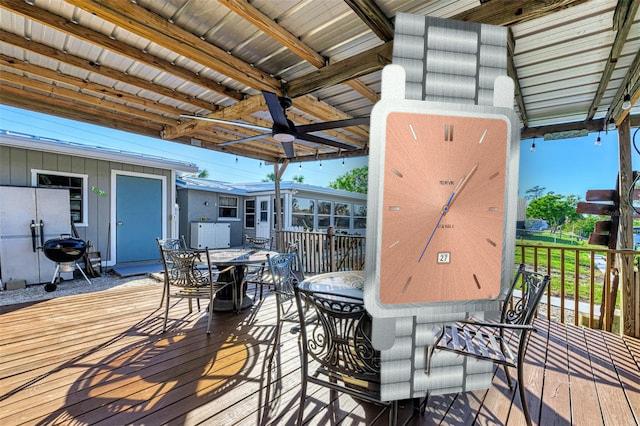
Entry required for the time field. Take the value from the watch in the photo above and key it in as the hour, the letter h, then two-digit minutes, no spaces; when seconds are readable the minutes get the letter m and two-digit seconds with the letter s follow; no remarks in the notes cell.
1h06m35s
